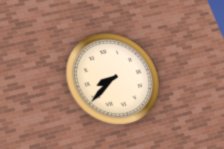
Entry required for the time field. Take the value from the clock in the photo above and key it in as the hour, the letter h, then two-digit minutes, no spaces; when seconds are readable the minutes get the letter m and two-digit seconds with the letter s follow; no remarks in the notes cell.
8h40
